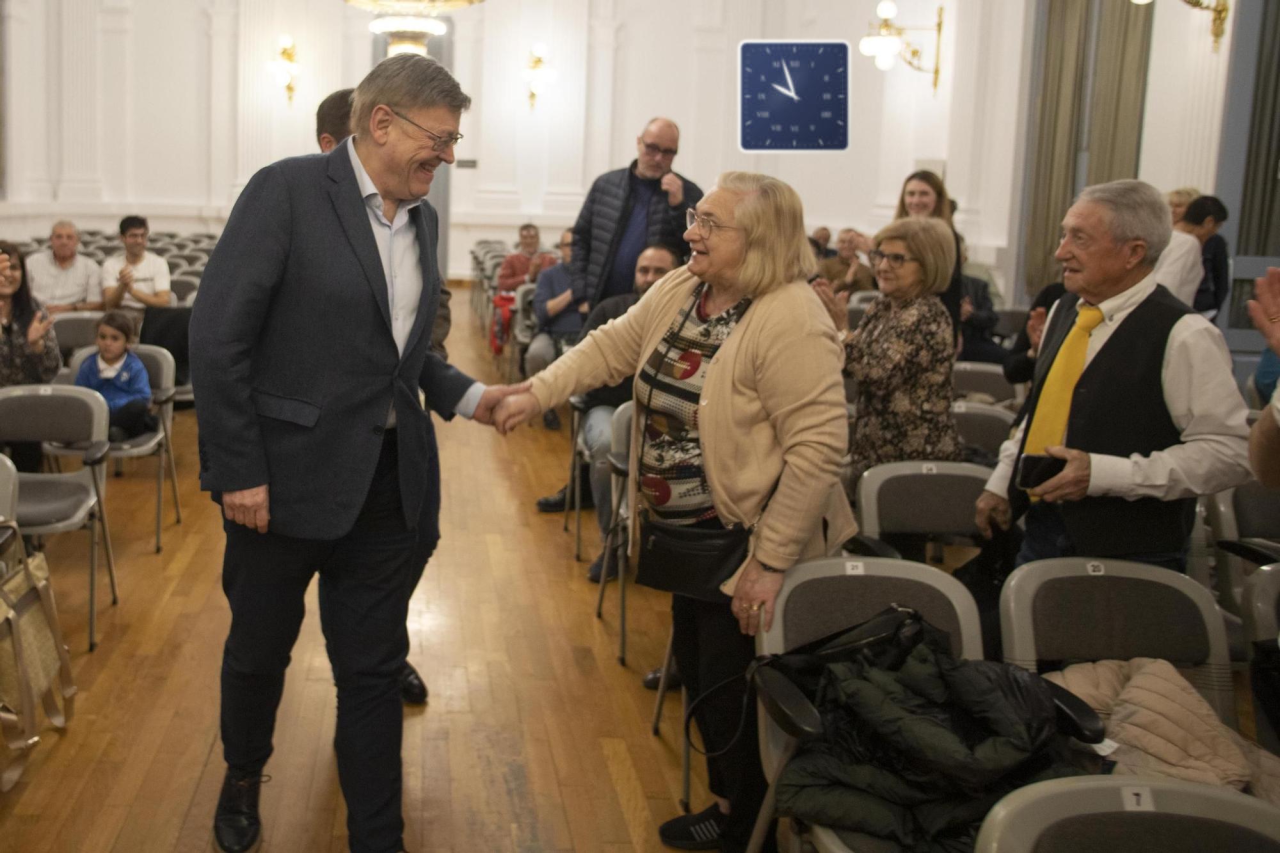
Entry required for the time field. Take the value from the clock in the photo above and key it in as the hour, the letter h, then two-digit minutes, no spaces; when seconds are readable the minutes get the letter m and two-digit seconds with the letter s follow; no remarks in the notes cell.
9h57
